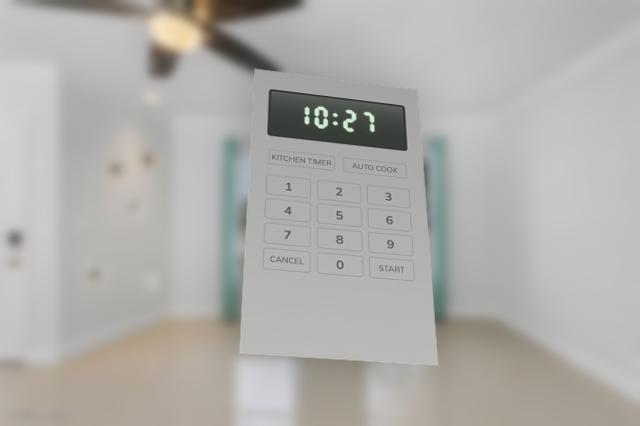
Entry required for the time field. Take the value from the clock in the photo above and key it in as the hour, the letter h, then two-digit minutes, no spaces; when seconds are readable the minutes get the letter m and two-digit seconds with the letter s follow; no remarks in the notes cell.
10h27
